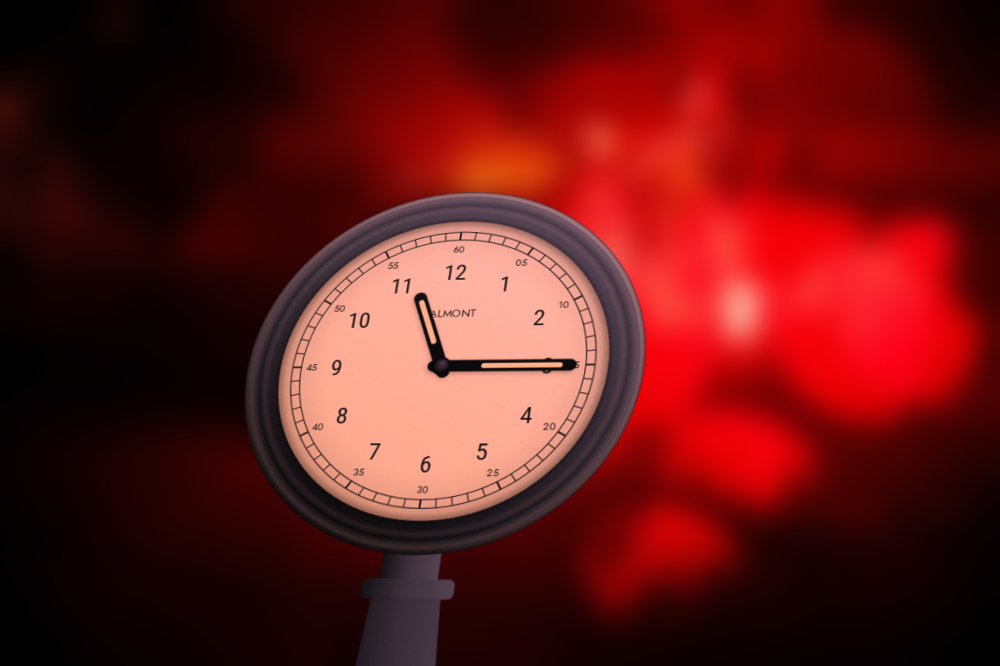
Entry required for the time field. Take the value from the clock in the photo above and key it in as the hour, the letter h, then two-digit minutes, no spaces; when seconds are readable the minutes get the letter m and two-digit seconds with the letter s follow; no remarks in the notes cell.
11h15
